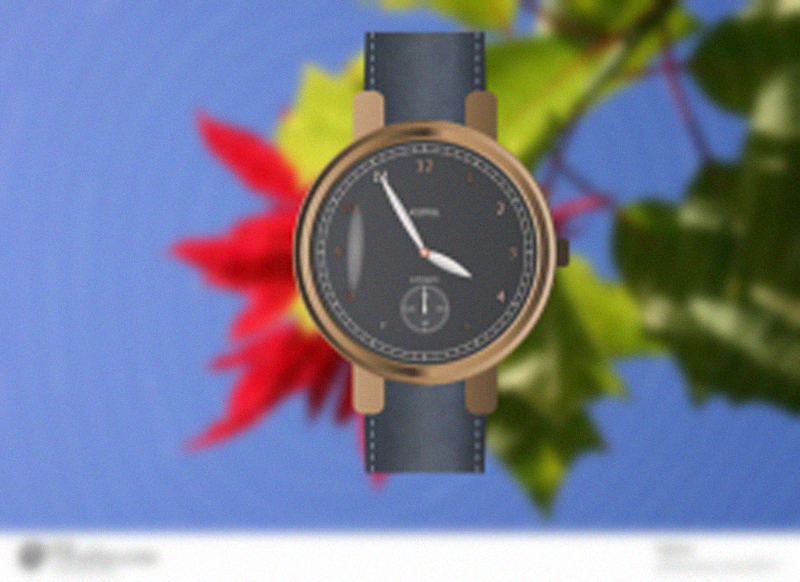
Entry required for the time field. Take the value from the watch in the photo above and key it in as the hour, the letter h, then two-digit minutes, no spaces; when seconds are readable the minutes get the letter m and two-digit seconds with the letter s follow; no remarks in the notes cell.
3h55
